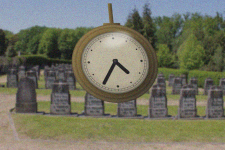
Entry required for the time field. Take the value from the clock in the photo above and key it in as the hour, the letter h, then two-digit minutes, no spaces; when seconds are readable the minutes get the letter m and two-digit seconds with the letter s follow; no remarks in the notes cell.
4h35
